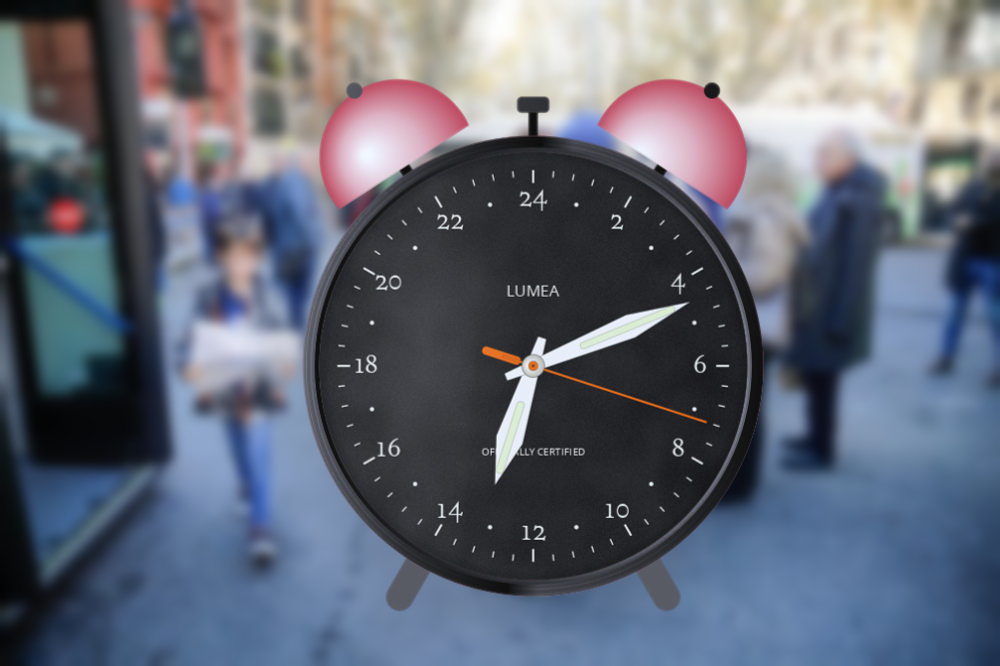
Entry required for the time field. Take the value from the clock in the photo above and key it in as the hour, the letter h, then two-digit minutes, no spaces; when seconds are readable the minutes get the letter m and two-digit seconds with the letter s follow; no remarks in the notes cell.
13h11m18s
